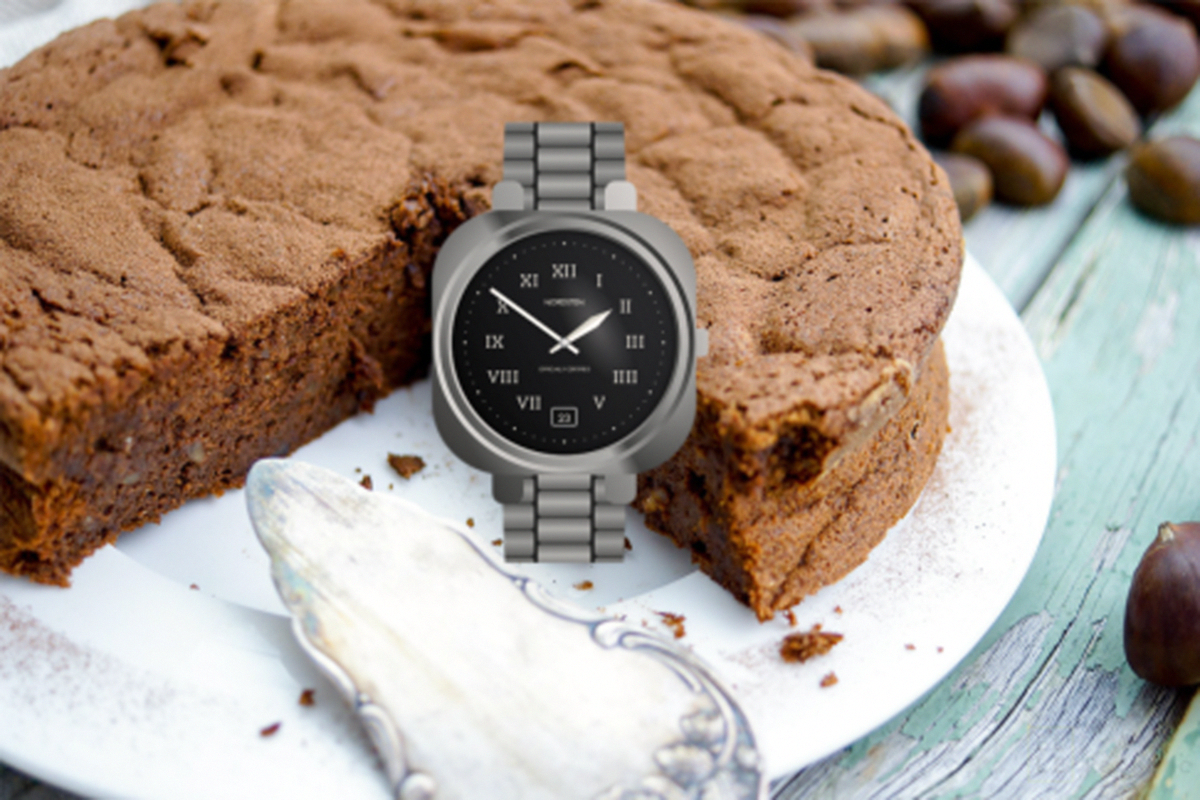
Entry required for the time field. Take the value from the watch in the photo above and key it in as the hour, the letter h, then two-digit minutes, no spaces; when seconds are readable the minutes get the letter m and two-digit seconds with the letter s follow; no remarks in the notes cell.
1h51
